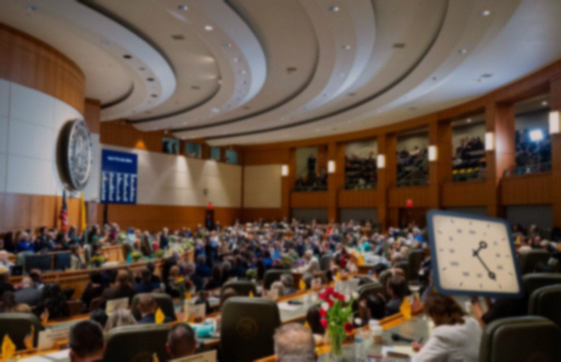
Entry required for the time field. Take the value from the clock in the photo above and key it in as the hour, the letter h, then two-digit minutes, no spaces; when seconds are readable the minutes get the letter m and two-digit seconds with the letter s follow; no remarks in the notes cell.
1h25
